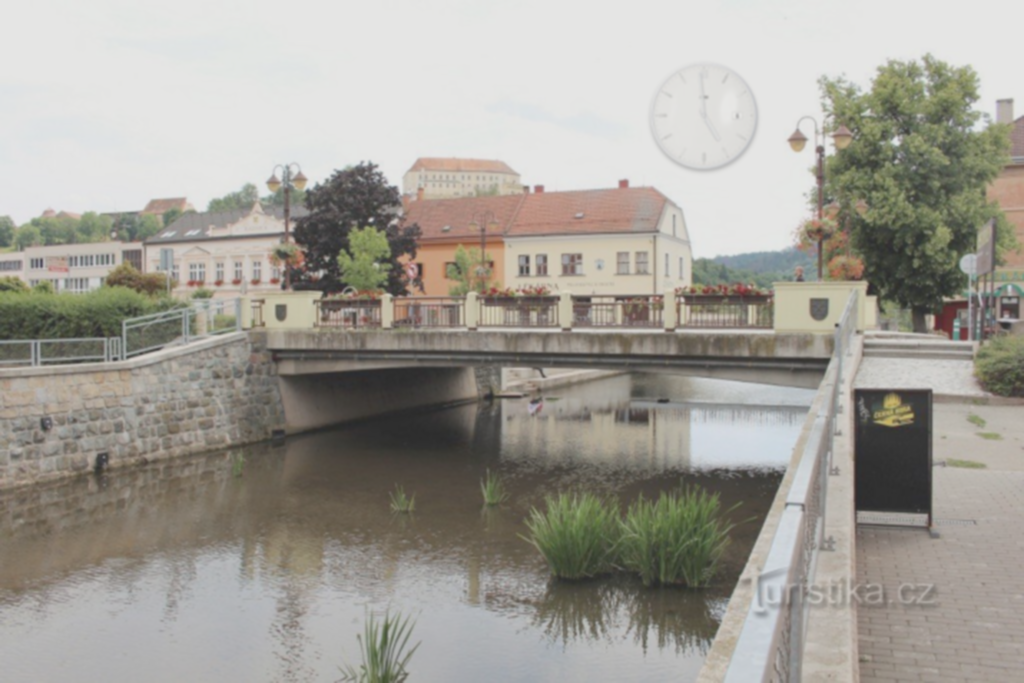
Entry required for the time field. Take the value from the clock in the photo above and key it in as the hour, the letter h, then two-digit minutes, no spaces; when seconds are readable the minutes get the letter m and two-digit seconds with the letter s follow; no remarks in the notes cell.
4h59
